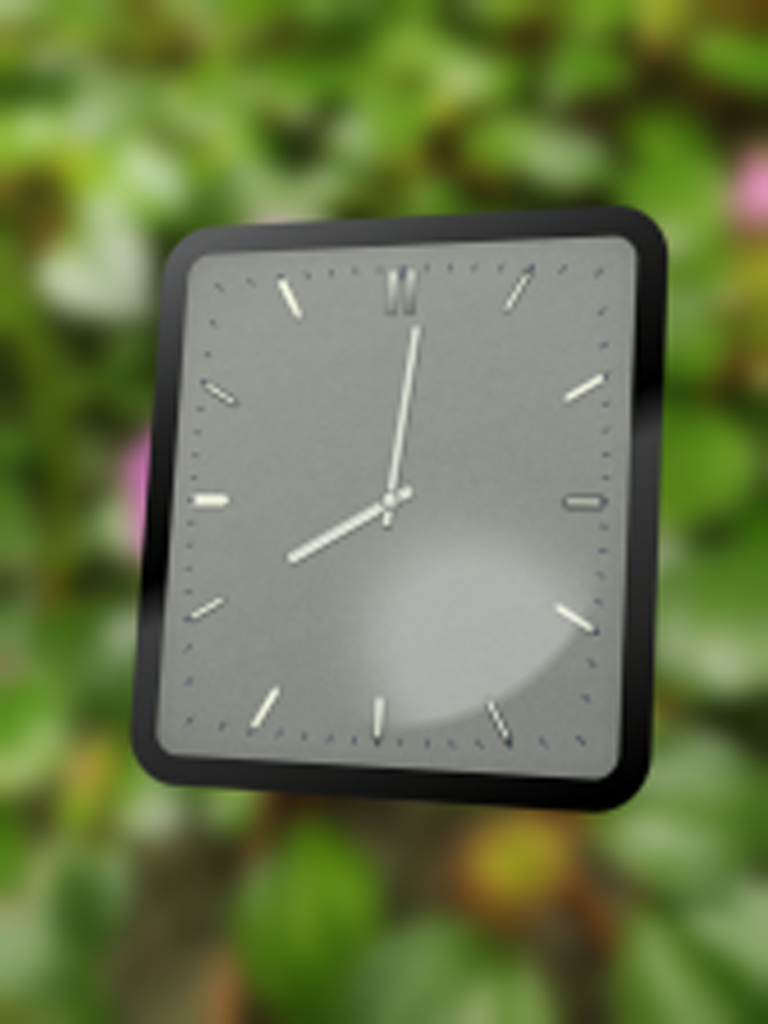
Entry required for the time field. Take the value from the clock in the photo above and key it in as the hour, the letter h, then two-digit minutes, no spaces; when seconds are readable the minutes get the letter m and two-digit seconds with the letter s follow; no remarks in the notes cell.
8h01
